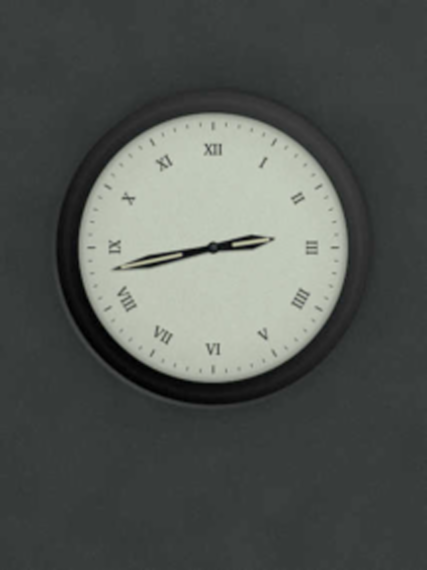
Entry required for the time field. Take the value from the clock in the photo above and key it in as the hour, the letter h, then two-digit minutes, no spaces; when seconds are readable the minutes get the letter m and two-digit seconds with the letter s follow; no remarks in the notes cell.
2h43
